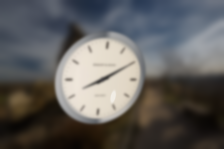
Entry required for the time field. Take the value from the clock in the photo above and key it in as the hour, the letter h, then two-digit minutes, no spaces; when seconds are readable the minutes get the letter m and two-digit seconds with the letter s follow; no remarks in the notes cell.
8h10
